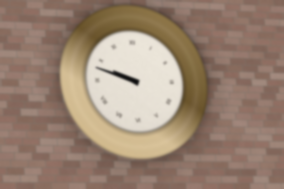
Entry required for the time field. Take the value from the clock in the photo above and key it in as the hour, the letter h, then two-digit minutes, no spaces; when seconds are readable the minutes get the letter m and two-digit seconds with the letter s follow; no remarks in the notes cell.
9h48
